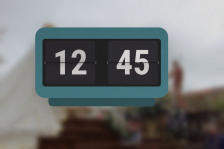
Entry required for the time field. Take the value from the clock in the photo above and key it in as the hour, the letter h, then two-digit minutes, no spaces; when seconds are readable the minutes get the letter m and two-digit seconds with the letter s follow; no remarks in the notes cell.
12h45
